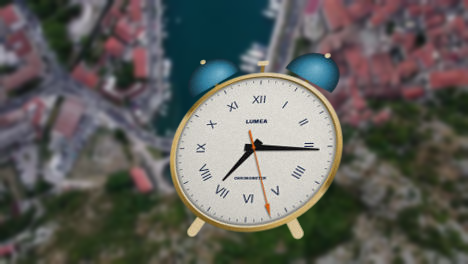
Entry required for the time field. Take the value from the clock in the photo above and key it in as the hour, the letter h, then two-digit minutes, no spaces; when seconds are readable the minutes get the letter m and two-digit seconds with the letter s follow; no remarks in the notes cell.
7h15m27s
